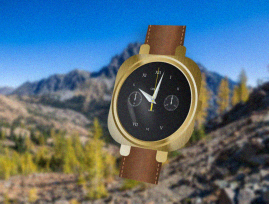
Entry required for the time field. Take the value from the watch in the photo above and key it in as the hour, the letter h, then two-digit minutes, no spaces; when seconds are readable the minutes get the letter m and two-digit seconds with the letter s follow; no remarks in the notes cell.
10h02
